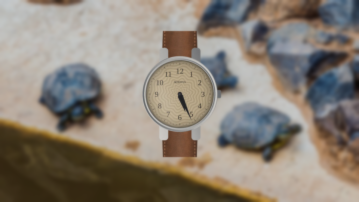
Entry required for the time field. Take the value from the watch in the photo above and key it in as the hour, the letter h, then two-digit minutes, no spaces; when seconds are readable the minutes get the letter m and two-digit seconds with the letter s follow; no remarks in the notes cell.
5h26
